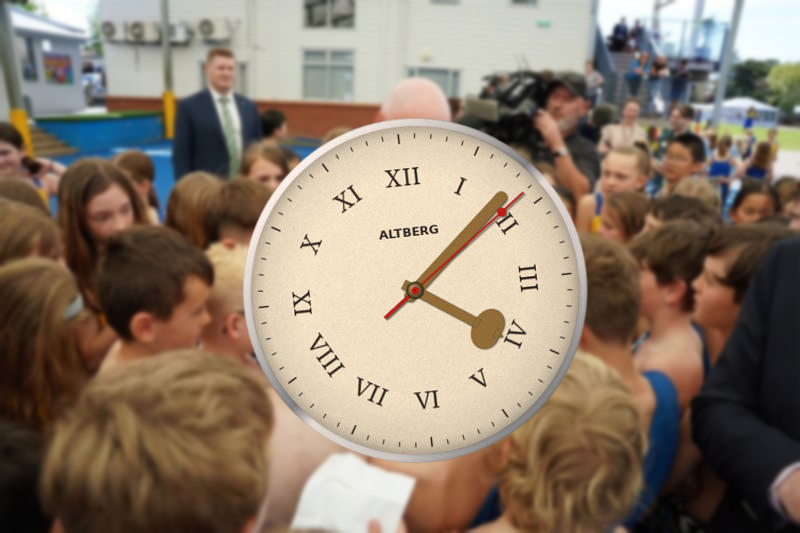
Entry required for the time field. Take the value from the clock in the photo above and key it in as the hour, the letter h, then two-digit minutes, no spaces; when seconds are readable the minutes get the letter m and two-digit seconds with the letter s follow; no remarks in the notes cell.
4h08m09s
